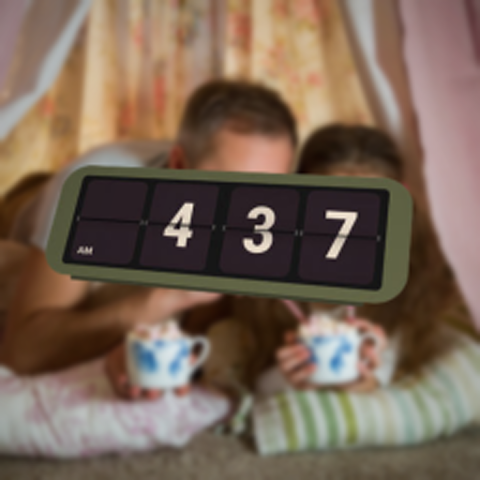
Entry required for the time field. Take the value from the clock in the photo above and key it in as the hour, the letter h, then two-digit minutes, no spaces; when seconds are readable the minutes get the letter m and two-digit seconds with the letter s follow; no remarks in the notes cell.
4h37
